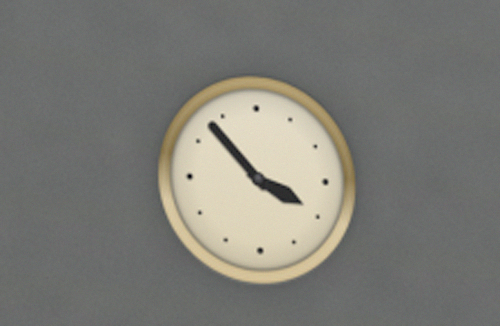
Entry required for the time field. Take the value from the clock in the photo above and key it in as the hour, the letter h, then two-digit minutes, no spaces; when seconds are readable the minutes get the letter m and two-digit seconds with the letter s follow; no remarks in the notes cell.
3h53
